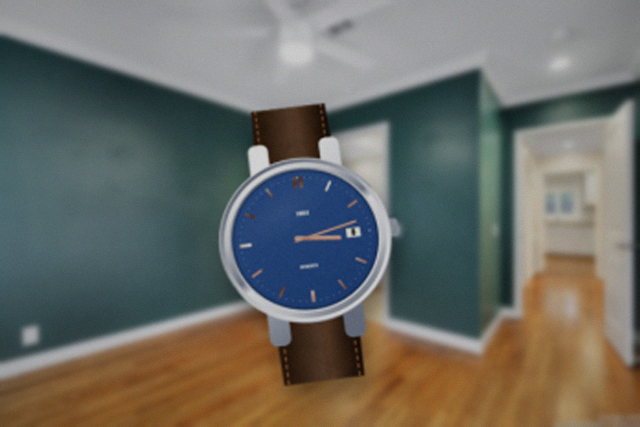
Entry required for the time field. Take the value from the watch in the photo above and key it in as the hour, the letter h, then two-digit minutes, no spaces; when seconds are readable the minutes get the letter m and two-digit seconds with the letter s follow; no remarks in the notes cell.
3h13
